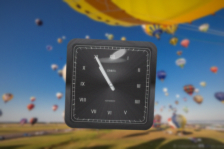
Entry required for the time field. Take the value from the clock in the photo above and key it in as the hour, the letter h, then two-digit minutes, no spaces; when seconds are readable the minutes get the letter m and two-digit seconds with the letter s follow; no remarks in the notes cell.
10h55
